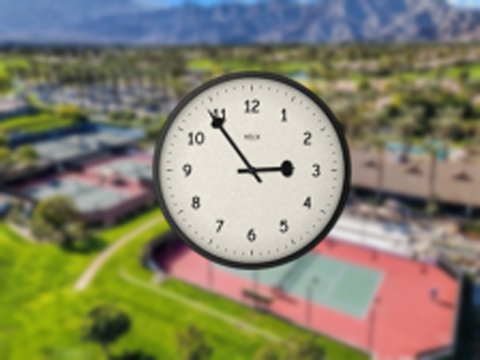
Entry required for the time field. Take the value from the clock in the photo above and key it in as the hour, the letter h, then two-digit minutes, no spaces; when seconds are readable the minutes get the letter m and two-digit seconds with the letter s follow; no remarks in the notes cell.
2h54
